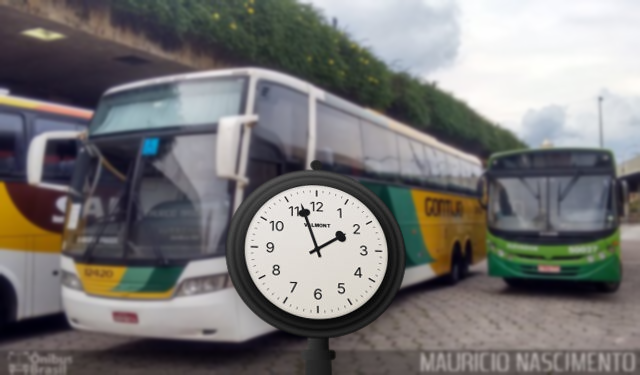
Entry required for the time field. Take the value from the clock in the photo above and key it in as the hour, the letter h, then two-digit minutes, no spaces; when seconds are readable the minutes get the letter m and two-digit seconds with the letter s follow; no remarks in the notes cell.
1h57
